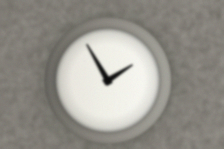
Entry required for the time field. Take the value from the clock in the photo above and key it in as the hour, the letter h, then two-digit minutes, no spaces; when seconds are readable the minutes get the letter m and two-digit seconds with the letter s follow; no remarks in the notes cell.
1h55
